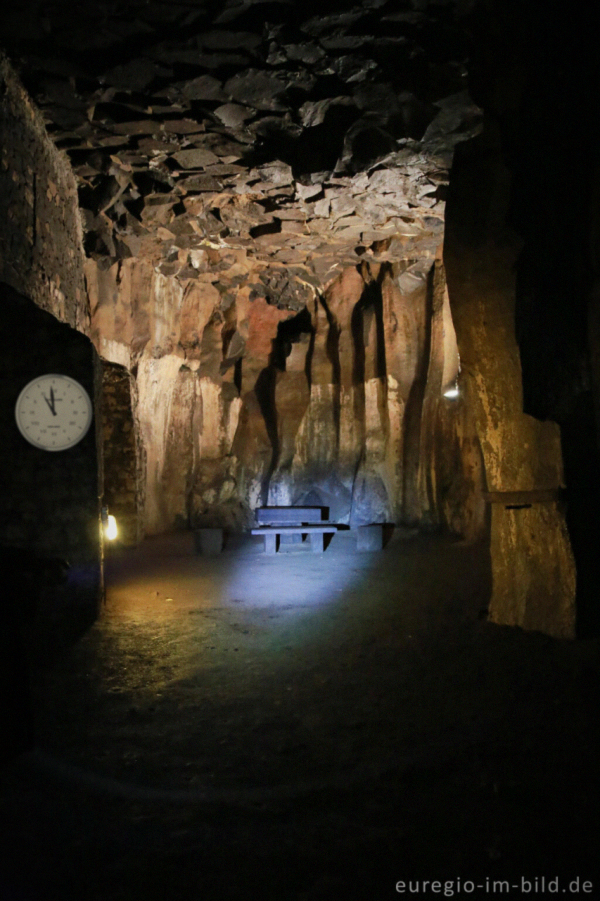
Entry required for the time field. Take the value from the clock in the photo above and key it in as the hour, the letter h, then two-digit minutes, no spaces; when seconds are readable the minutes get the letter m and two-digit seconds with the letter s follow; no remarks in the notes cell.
10h59
